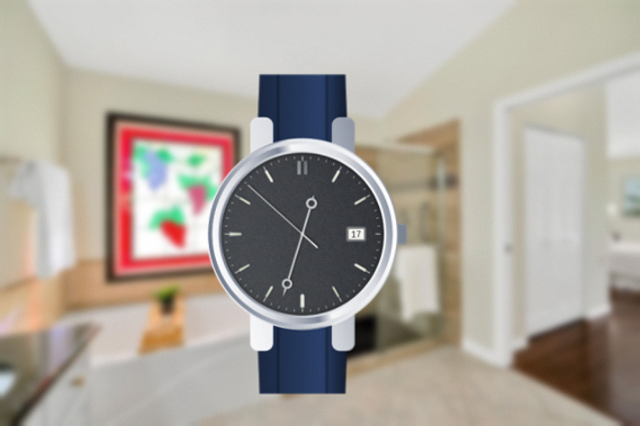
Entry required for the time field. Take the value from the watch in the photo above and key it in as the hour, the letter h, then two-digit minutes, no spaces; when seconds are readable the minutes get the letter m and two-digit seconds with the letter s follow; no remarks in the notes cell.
12h32m52s
